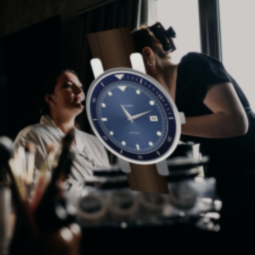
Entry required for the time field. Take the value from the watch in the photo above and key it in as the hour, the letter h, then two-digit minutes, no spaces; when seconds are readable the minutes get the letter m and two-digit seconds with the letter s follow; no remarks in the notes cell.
11h12
